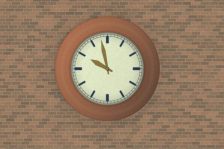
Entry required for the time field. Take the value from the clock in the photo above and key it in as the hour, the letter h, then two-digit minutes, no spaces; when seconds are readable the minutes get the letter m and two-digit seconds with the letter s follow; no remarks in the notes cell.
9h58
